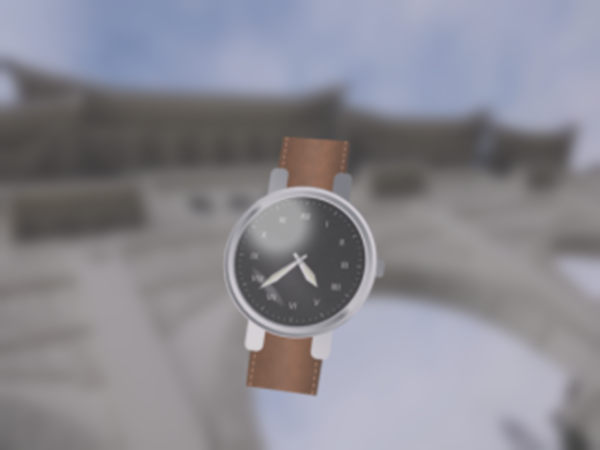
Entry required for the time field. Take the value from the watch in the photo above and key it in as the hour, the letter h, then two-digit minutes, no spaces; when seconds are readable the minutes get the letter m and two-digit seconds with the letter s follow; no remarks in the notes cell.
4h38
